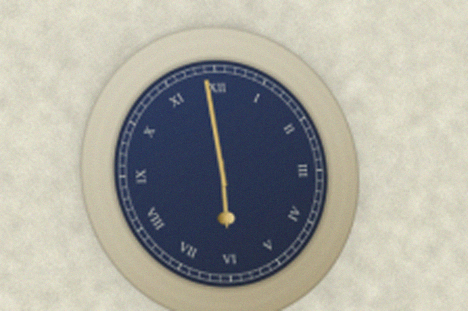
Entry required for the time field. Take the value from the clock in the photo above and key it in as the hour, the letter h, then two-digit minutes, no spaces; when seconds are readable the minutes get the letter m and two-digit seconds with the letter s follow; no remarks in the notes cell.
5h59
